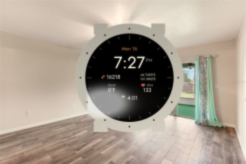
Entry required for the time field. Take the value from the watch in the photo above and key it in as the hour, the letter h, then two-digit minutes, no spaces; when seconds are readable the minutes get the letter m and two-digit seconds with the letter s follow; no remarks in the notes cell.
7h27
